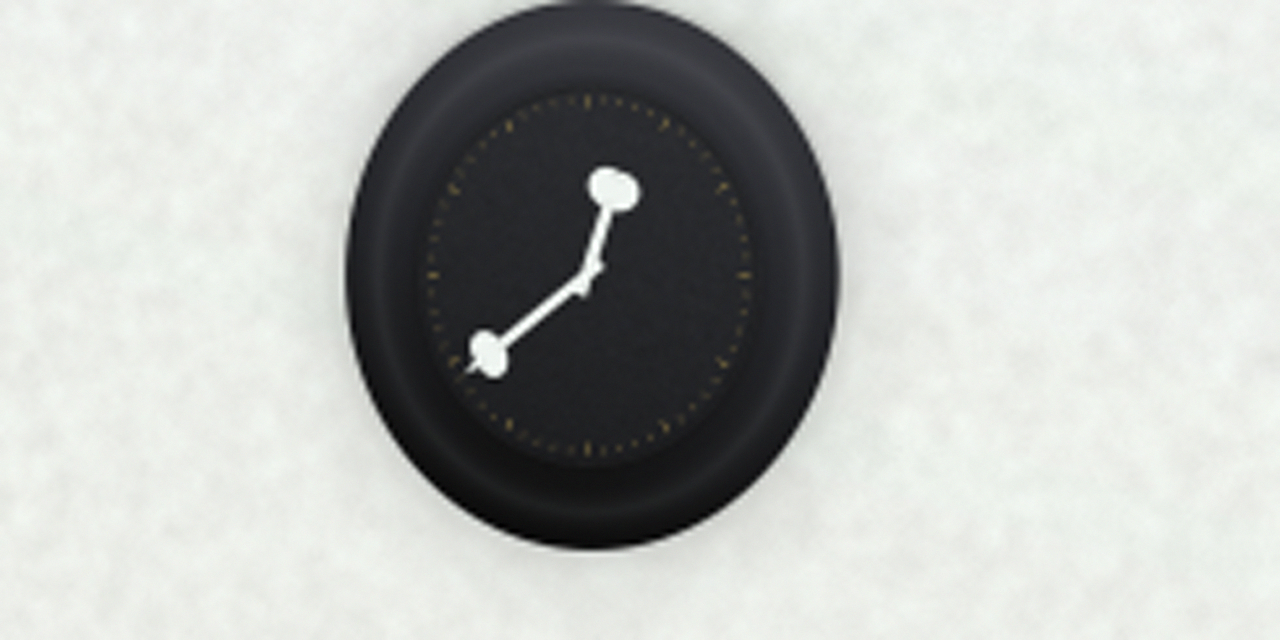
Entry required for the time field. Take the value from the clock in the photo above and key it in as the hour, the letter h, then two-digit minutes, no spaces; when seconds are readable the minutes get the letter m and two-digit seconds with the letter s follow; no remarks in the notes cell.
12h39
